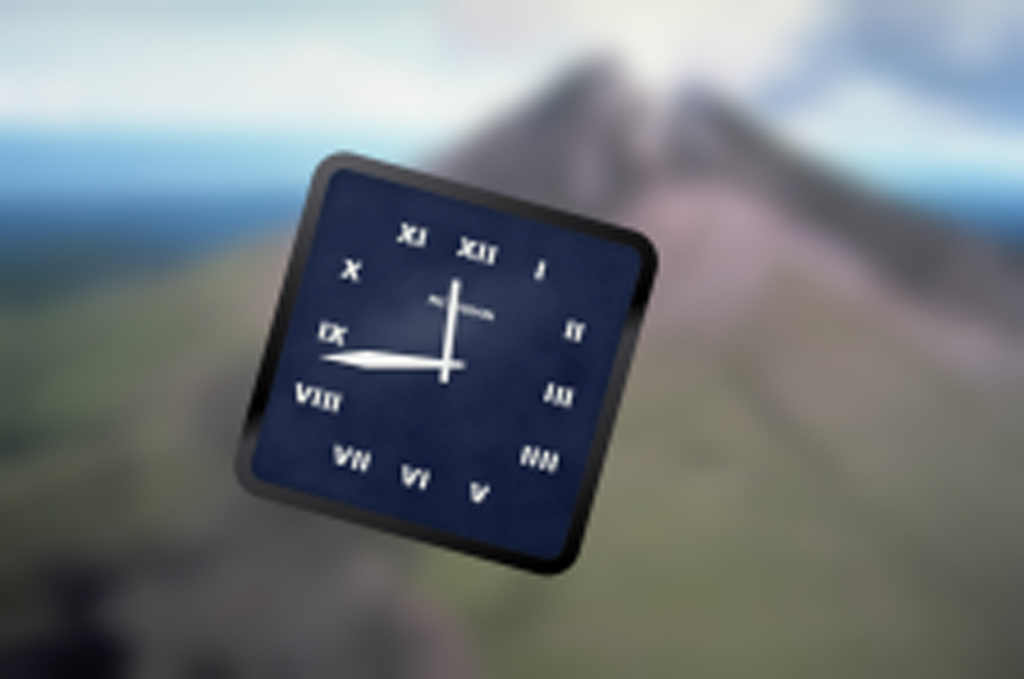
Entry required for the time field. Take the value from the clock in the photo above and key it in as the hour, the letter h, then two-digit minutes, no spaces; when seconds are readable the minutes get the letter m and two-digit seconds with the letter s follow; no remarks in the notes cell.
11h43
